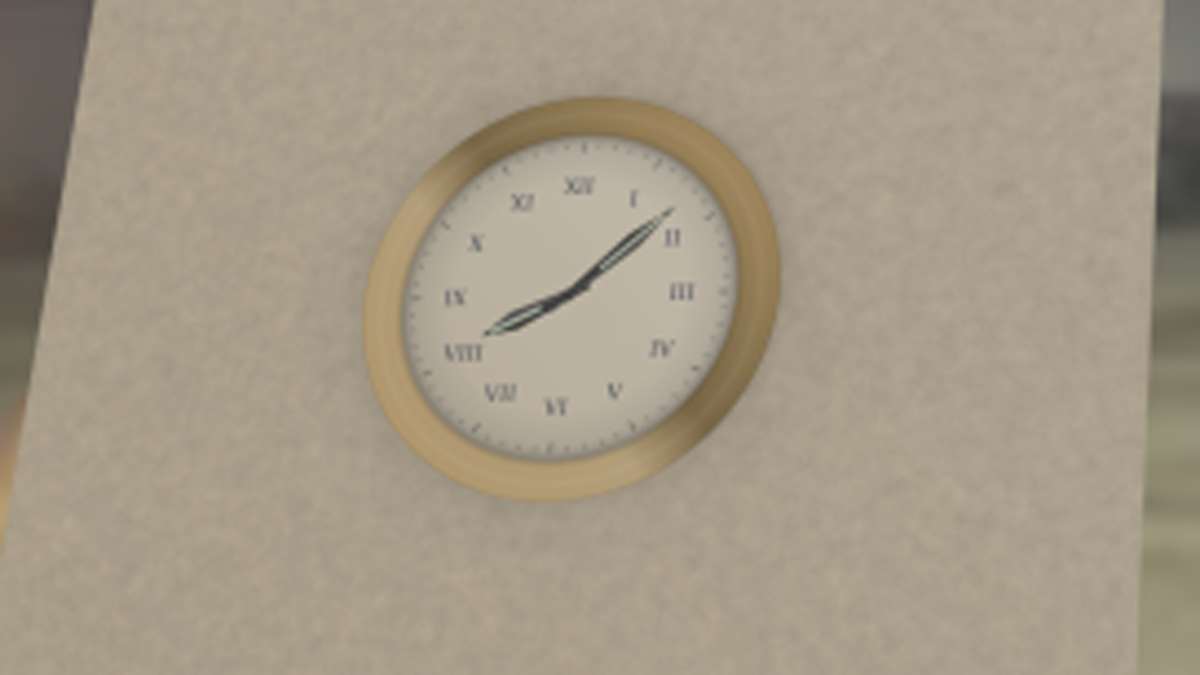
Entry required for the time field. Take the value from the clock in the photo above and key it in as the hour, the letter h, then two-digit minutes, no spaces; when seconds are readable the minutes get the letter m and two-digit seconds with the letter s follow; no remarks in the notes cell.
8h08
